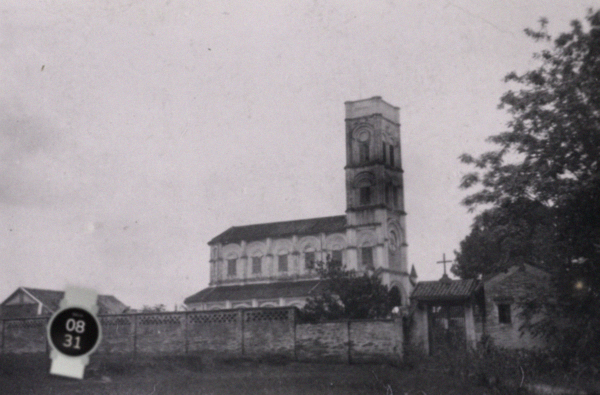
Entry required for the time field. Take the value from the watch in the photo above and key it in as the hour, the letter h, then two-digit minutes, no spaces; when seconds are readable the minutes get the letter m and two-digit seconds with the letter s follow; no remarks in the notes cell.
8h31
